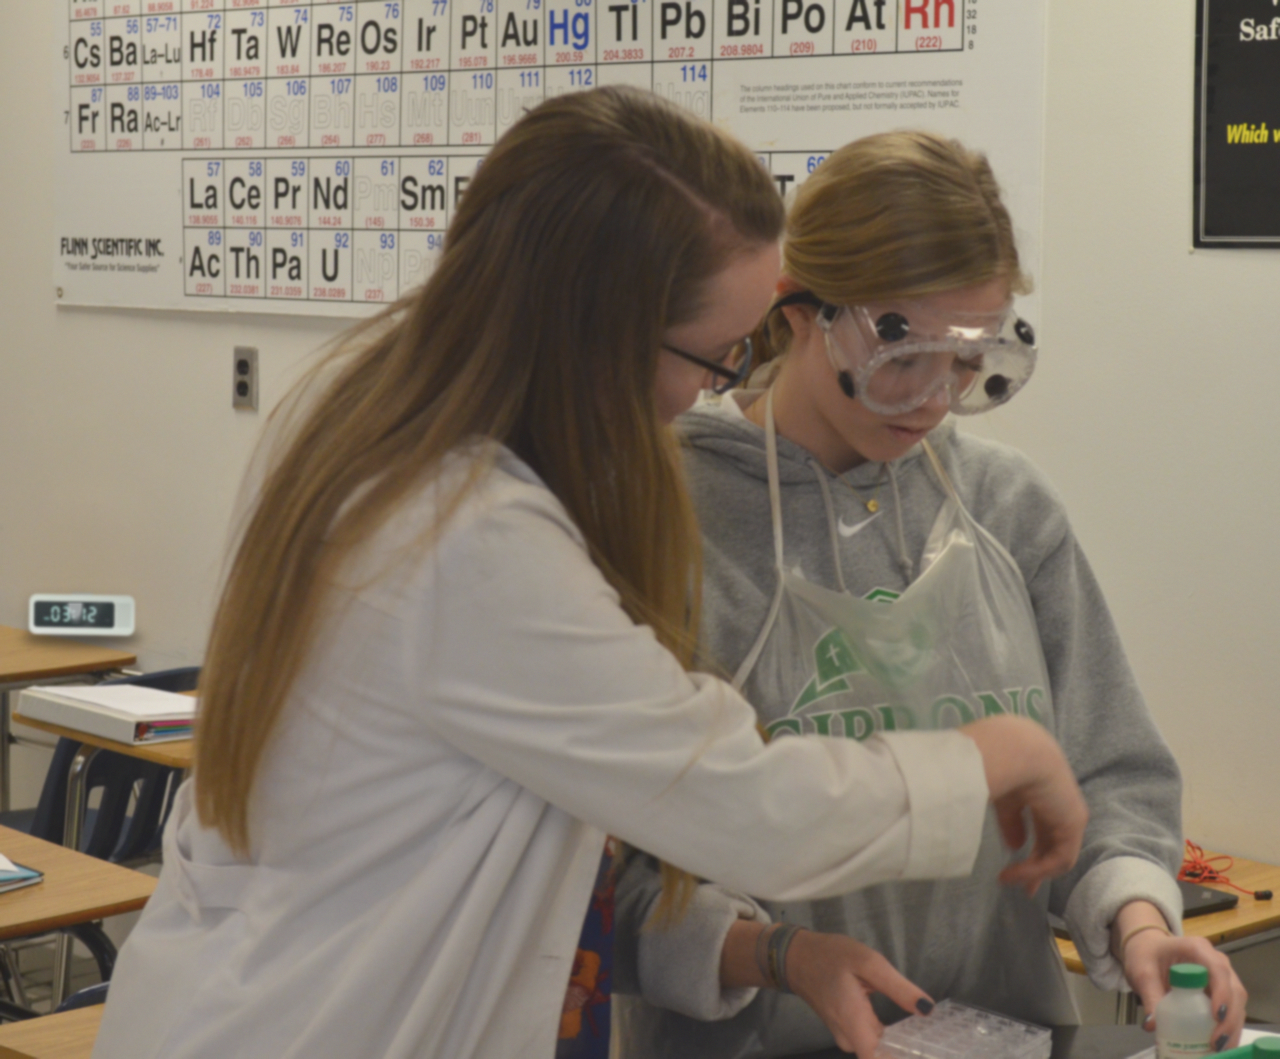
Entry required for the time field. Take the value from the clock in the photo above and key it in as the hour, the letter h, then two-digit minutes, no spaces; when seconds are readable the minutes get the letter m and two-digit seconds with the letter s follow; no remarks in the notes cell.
3h12
